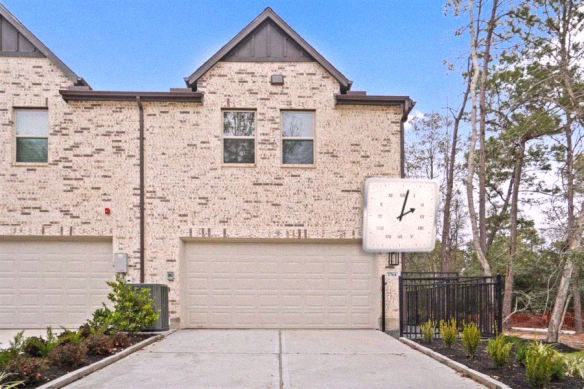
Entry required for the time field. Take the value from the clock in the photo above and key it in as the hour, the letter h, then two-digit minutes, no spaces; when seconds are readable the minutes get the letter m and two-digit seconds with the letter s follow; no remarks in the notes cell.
2h02
